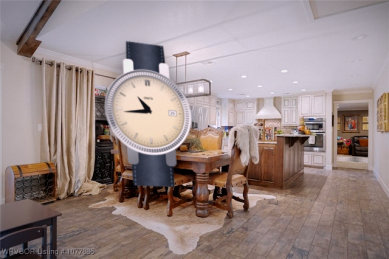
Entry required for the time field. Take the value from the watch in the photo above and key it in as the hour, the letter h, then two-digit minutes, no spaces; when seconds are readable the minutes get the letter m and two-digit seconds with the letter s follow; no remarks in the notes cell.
10h44
